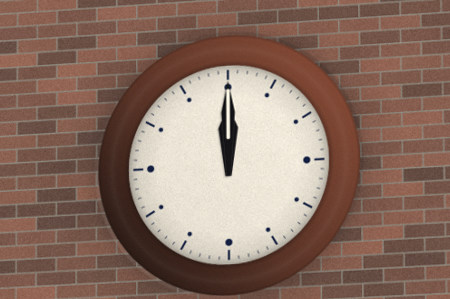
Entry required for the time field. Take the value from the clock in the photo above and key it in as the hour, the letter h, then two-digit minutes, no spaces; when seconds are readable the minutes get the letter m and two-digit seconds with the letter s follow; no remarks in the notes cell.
12h00
